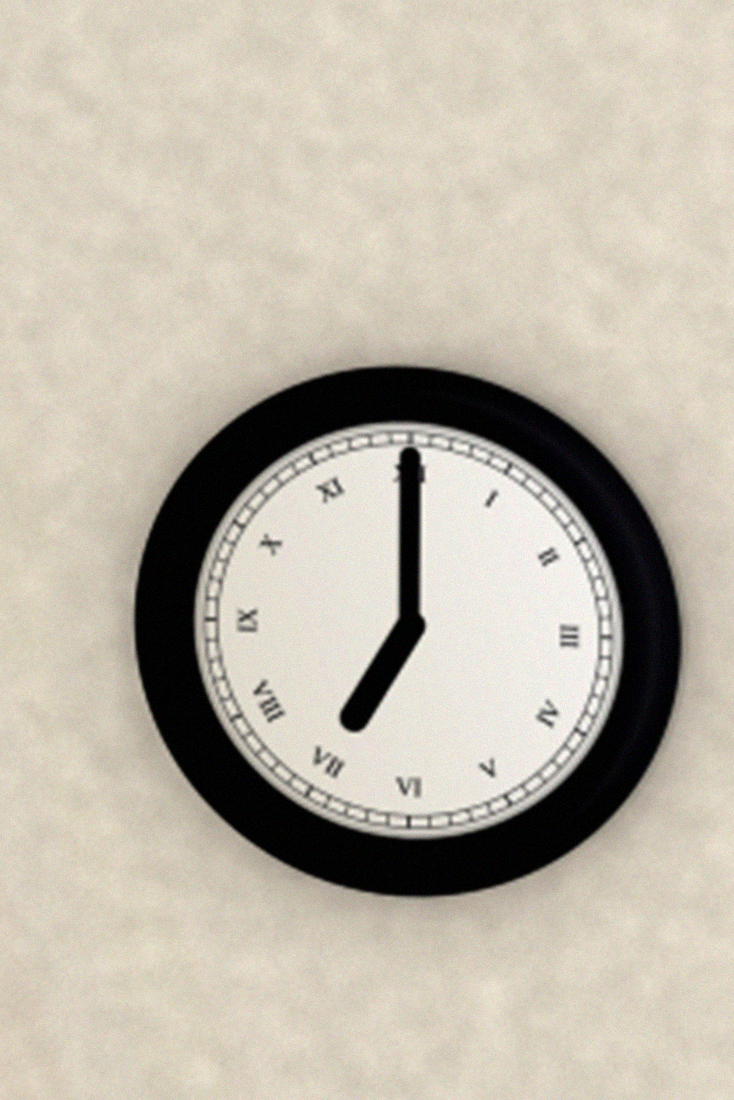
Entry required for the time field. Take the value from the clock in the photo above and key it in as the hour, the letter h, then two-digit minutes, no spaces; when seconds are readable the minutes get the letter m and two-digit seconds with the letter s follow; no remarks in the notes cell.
7h00
